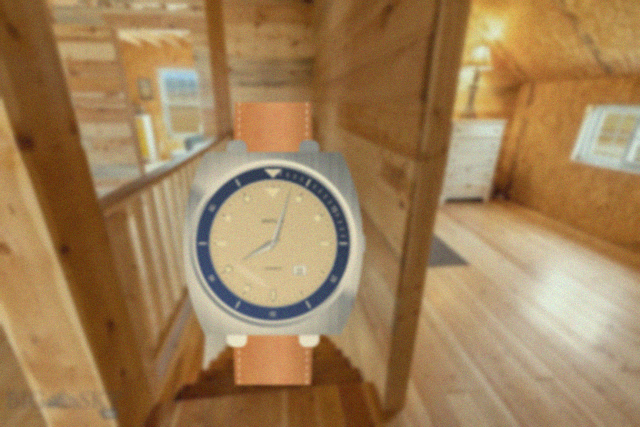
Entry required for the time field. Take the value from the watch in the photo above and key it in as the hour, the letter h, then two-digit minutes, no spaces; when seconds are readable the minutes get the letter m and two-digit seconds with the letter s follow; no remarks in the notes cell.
8h03
